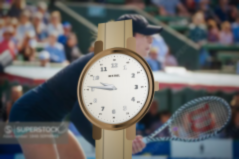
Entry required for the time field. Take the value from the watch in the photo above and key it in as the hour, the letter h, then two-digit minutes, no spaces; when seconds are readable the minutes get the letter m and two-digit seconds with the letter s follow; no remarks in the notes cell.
9h46
